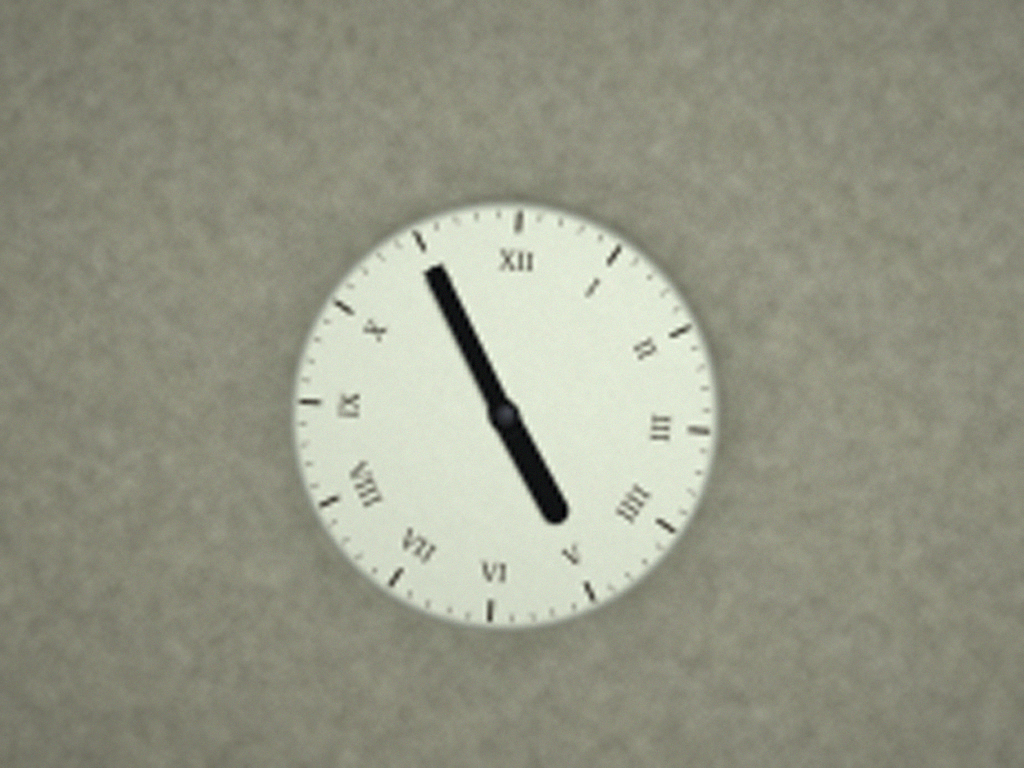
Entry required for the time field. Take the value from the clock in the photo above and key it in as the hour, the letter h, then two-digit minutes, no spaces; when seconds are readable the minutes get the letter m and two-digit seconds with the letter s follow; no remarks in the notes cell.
4h55
